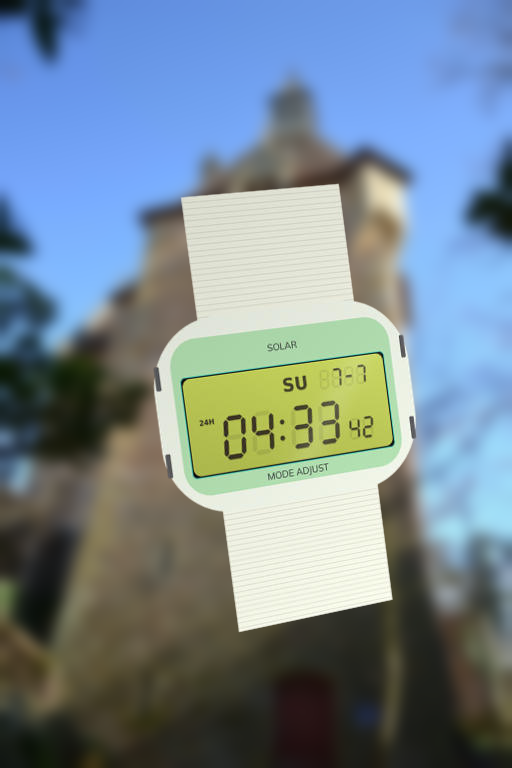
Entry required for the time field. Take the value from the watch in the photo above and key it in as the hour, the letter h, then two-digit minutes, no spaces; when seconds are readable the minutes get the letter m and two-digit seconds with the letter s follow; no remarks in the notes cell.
4h33m42s
